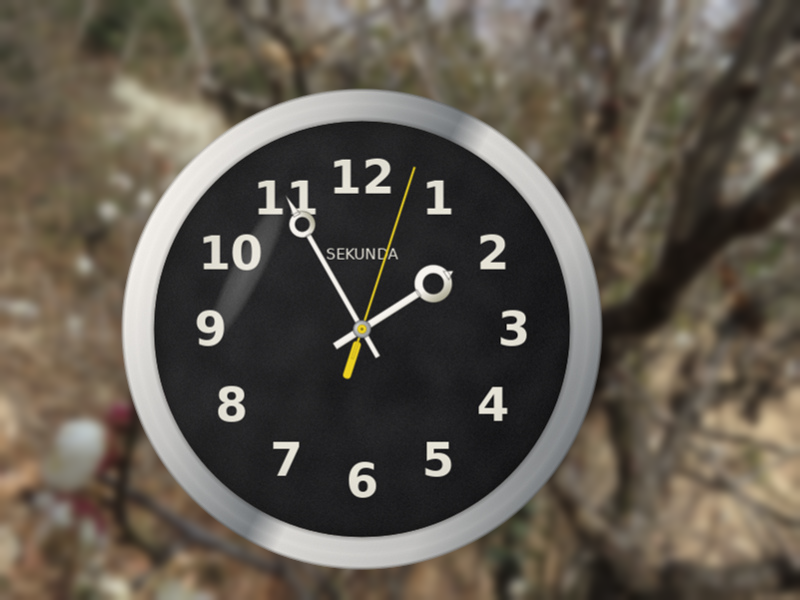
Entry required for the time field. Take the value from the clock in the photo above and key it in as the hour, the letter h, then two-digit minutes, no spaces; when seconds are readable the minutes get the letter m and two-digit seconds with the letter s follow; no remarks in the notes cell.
1h55m03s
